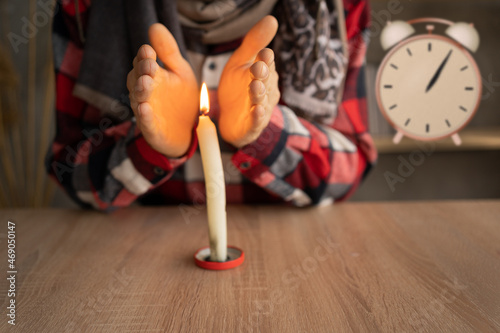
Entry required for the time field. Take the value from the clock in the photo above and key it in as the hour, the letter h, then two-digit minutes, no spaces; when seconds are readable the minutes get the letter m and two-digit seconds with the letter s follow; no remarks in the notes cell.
1h05
